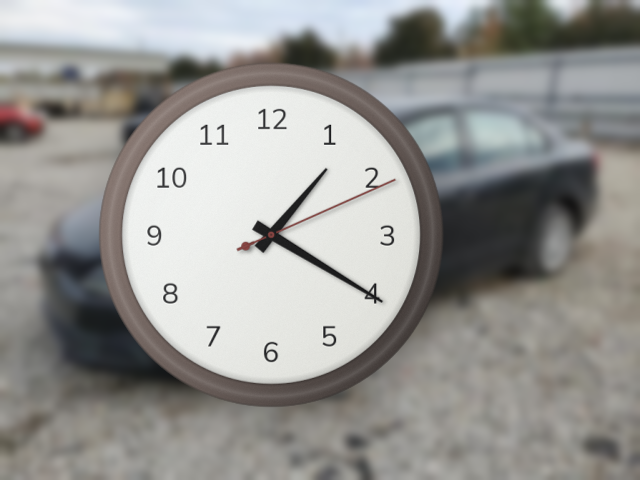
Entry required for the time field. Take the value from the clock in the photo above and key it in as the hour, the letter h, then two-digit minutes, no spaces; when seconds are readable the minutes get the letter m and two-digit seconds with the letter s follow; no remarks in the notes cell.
1h20m11s
